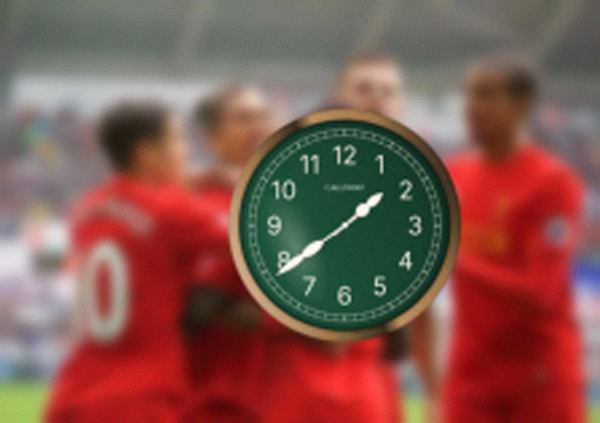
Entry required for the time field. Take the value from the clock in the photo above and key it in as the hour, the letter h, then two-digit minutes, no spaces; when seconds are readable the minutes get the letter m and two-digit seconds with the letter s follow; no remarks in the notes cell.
1h39
